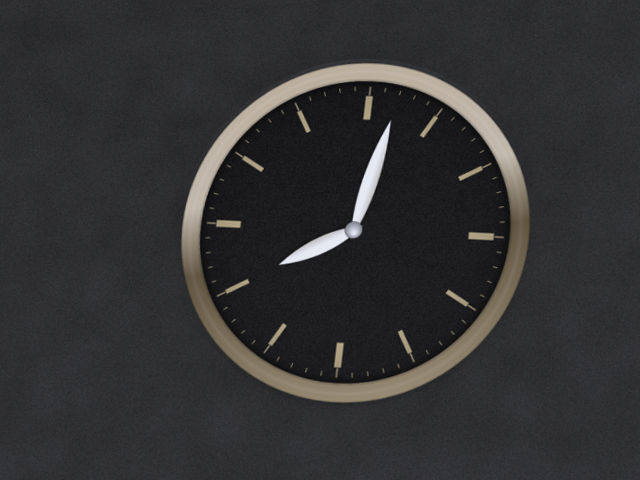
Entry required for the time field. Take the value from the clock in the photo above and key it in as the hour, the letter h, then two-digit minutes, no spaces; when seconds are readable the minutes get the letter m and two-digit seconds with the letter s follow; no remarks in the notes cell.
8h02
